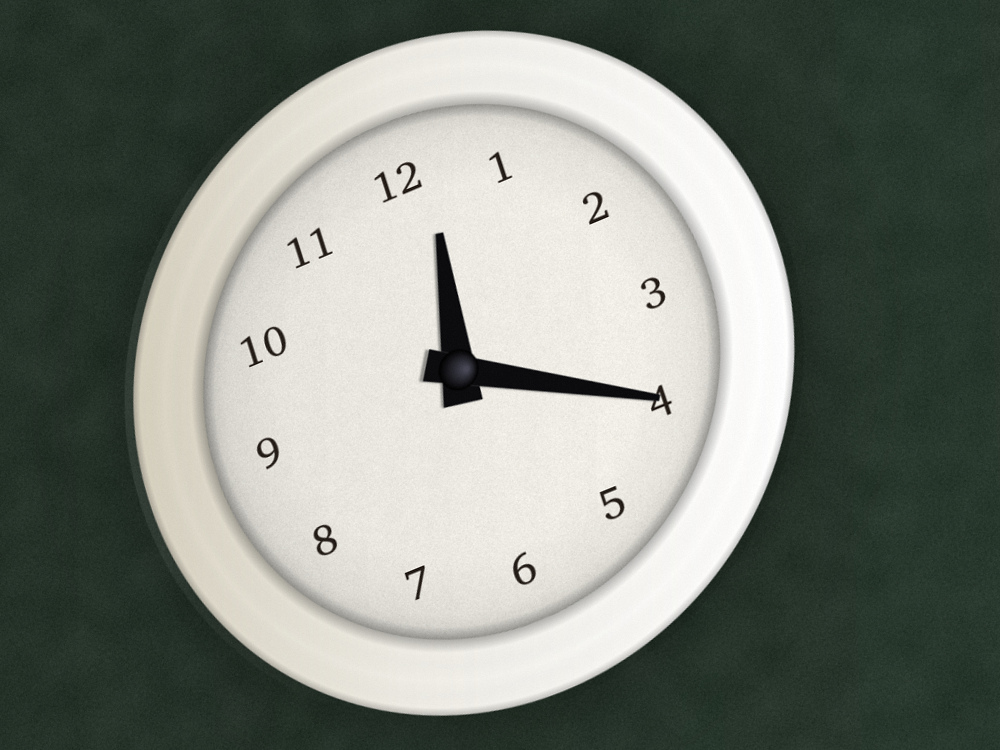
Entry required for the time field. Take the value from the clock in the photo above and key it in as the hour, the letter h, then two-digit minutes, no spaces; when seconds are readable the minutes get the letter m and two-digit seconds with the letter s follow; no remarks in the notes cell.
12h20
